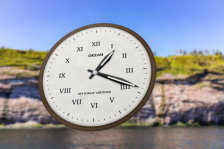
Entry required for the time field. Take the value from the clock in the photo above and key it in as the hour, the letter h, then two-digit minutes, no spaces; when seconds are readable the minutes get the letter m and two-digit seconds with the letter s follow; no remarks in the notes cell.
1h19
